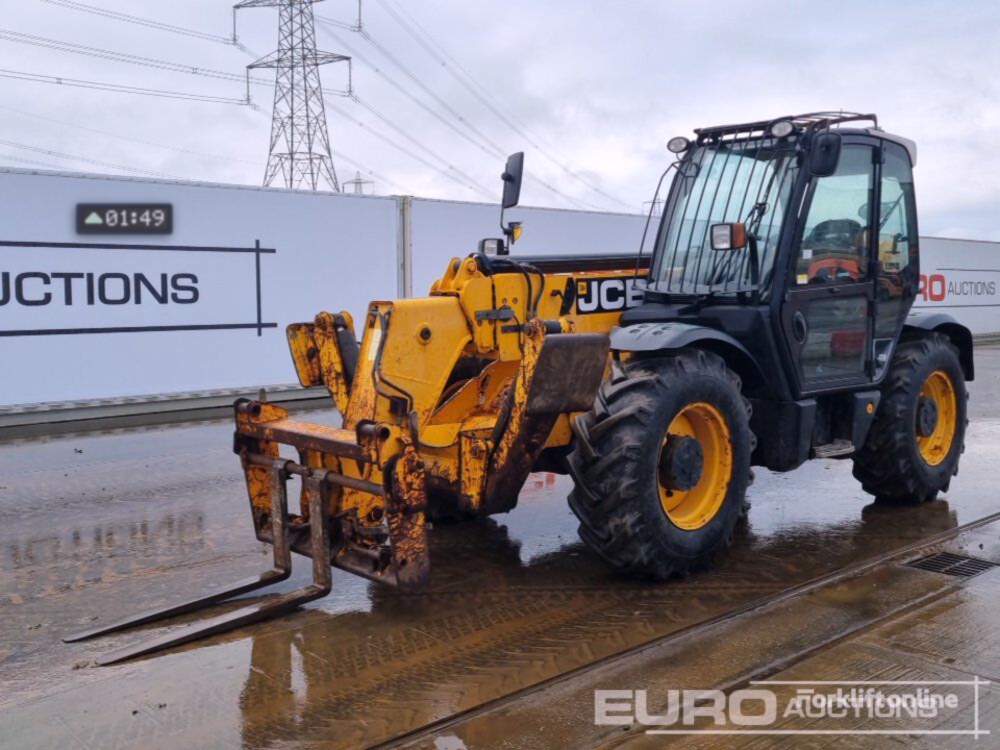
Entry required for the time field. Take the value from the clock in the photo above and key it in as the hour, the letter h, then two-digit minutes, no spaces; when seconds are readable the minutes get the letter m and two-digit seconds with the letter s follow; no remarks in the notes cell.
1h49
